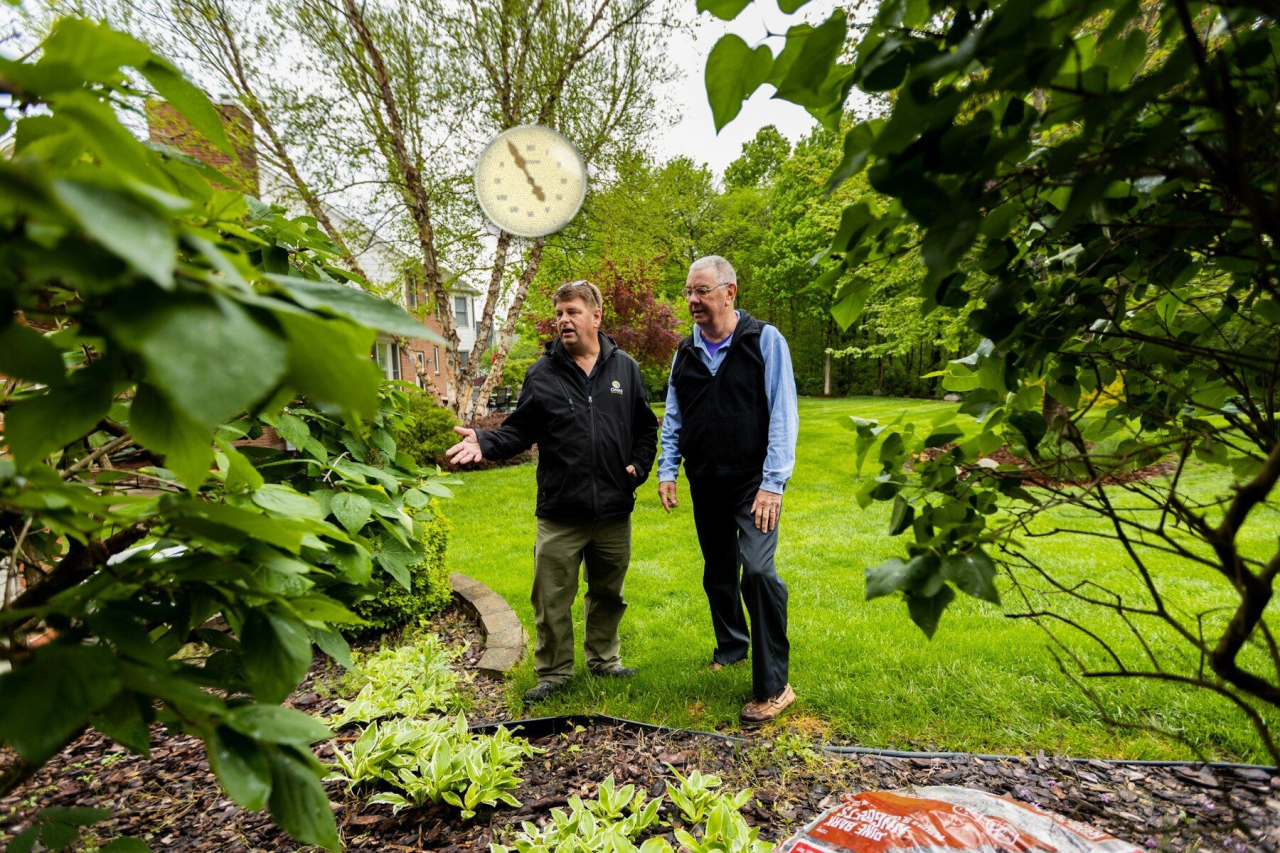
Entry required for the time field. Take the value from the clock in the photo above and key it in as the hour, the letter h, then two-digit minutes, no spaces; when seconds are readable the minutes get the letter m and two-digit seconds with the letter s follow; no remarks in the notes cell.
4h55
